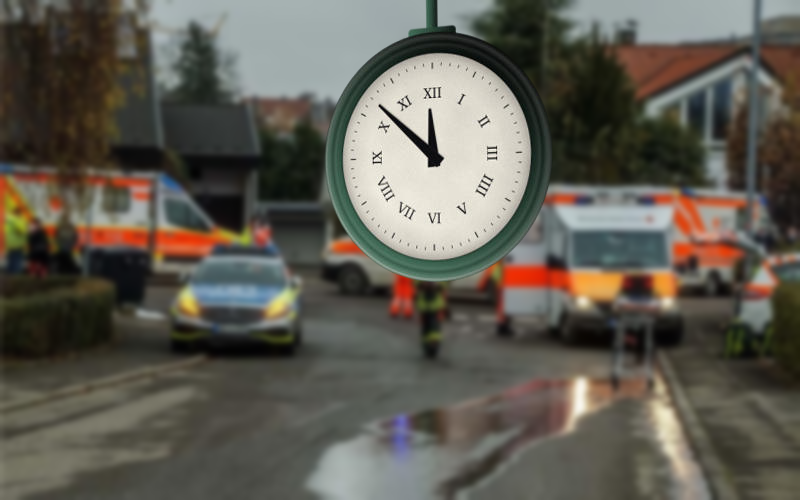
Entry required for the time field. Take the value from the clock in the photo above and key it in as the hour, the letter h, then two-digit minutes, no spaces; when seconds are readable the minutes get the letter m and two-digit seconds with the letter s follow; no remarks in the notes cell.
11h52
